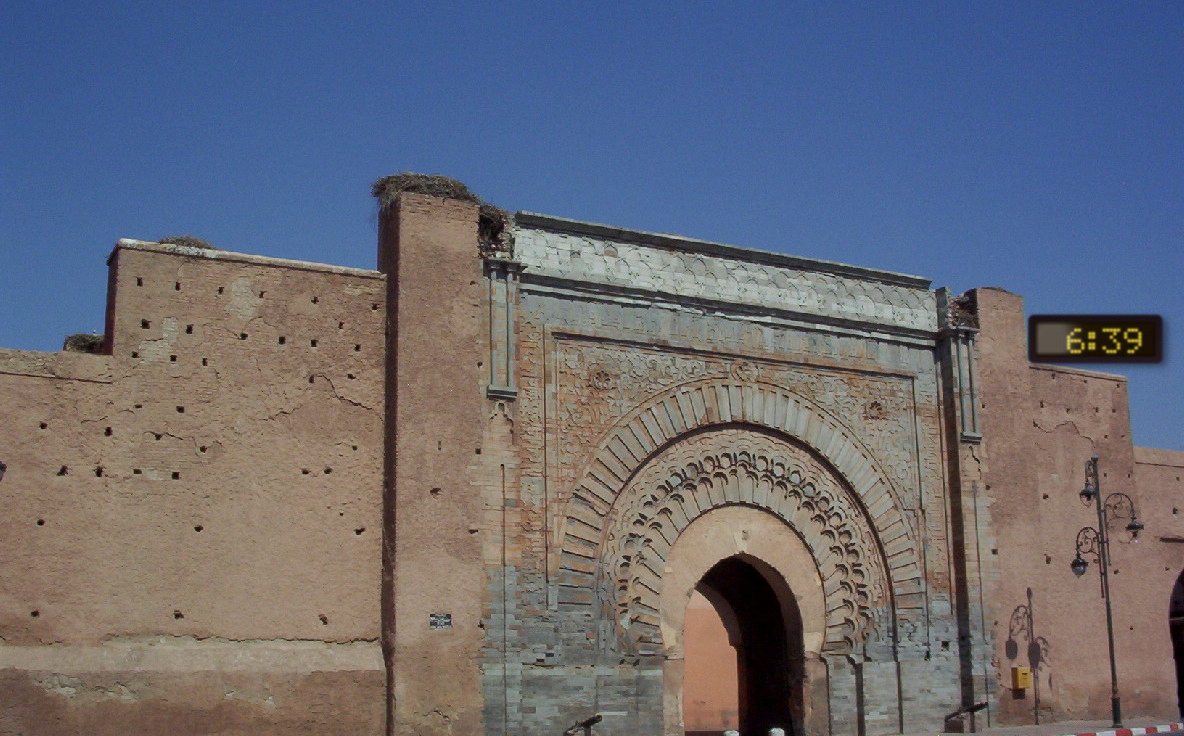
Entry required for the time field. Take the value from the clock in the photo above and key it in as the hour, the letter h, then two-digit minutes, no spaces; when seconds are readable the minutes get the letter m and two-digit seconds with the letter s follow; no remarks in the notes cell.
6h39
